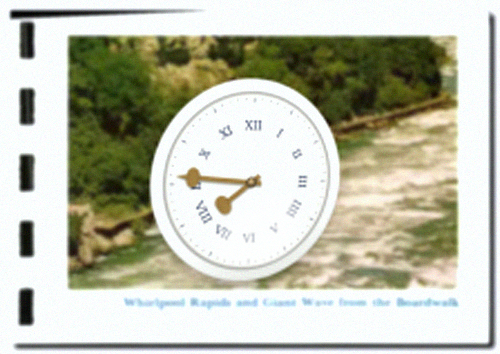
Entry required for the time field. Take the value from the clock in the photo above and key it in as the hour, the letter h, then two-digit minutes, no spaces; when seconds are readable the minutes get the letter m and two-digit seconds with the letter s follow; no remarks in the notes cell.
7h46
